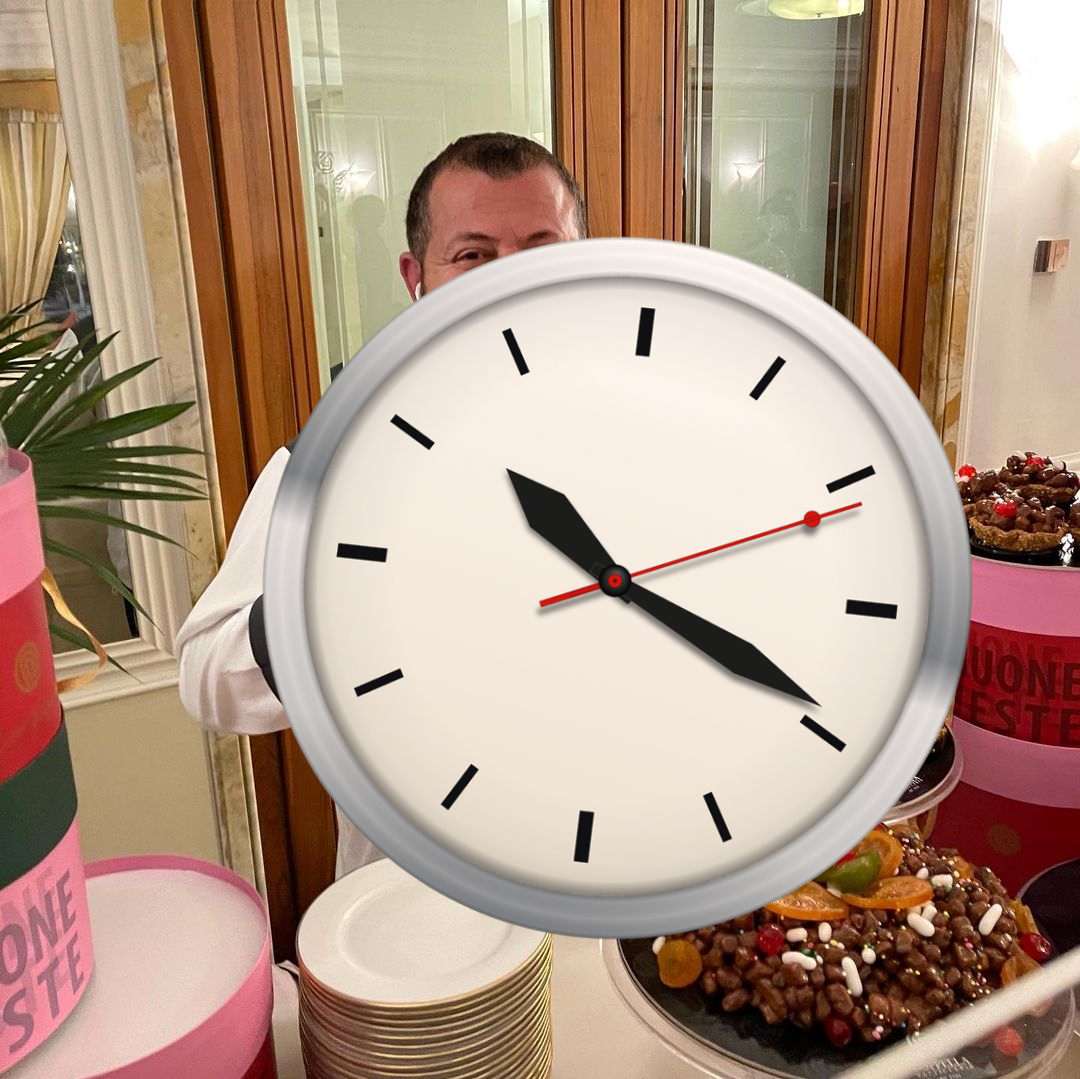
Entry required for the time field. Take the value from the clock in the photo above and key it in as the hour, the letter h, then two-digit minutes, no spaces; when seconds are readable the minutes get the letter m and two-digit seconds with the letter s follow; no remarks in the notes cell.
10h19m11s
